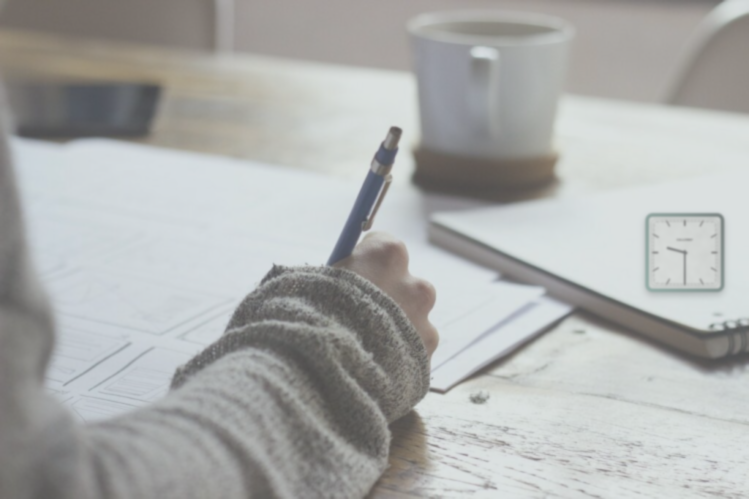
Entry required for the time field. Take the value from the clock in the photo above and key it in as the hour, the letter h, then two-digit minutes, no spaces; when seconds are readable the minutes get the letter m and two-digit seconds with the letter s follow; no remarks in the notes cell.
9h30
